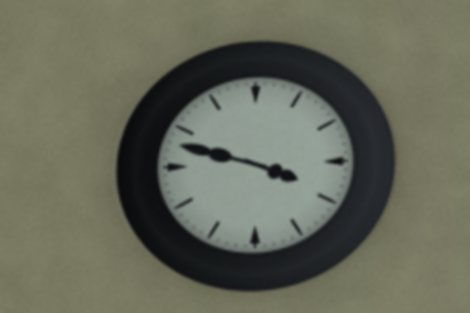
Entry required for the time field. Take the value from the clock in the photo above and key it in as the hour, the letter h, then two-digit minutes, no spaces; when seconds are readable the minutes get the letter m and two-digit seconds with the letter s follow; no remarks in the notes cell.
3h48
